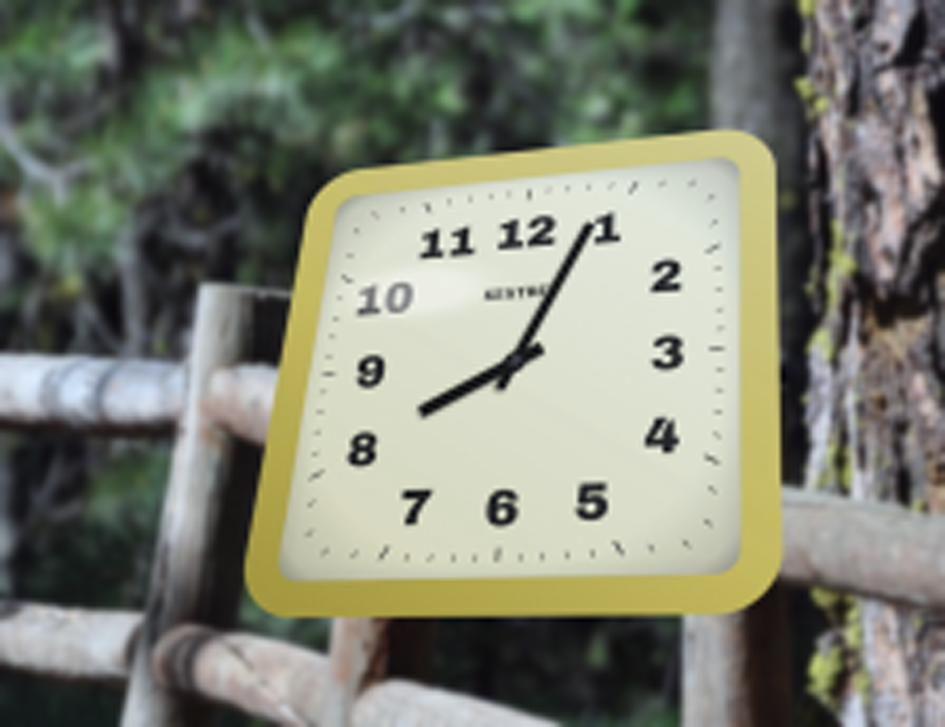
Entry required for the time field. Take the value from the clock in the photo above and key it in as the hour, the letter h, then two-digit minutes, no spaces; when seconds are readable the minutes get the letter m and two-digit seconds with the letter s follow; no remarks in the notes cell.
8h04
